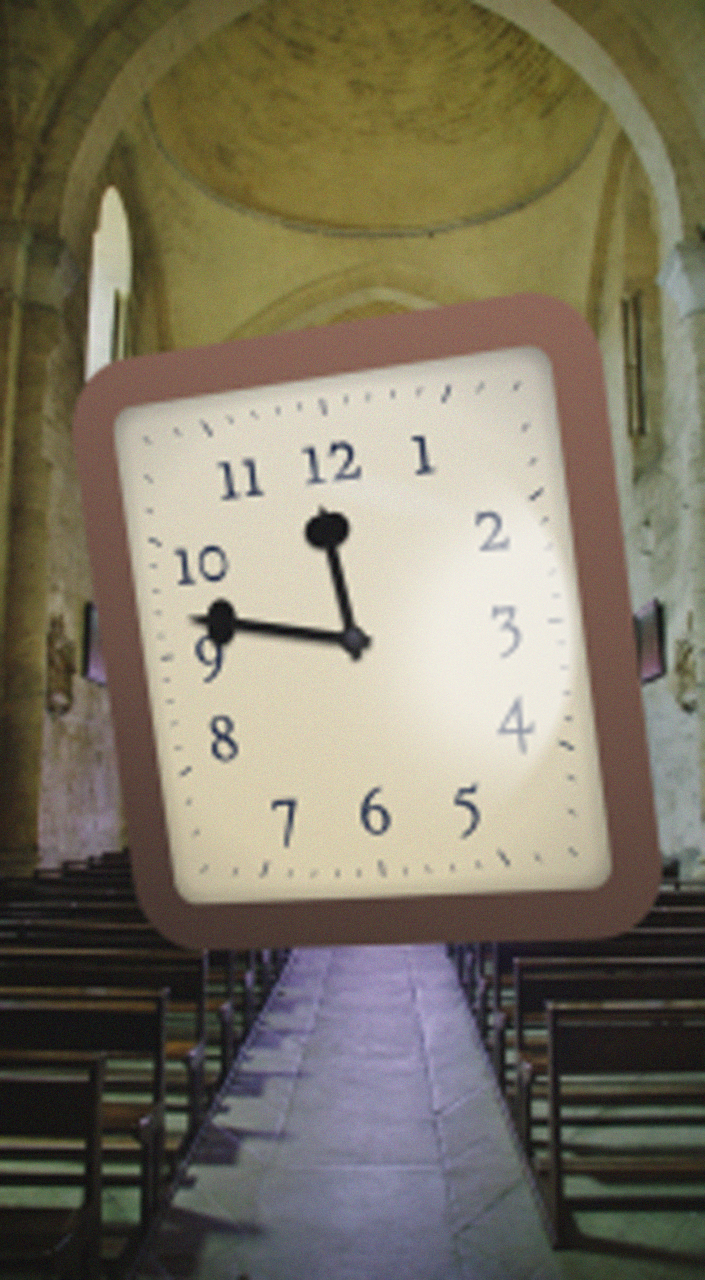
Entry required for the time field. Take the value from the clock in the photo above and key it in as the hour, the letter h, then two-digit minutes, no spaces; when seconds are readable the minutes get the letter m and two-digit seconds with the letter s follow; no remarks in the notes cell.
11h47
